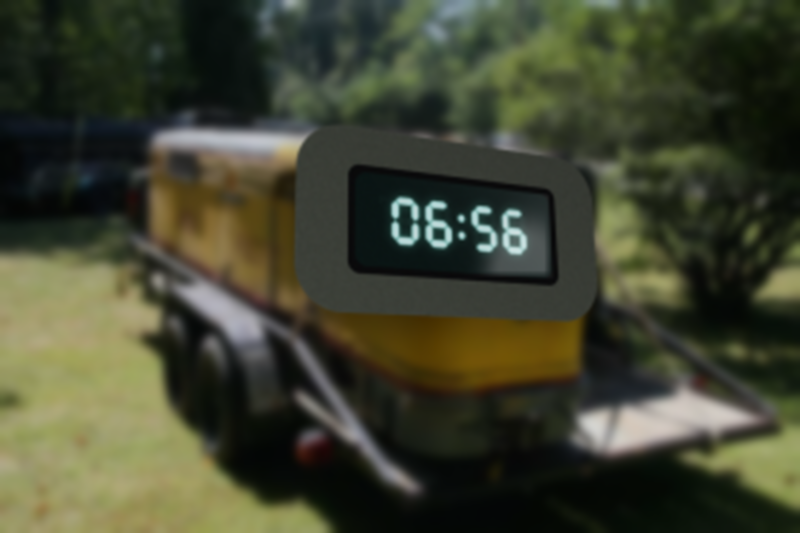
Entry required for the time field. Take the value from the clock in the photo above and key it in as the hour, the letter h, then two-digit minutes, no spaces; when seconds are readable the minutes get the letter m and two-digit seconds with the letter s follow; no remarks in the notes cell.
6h56
